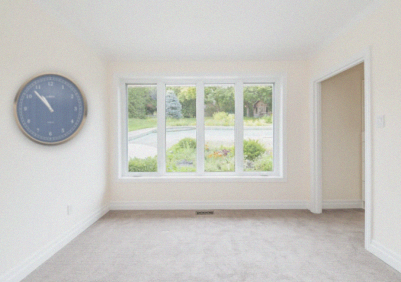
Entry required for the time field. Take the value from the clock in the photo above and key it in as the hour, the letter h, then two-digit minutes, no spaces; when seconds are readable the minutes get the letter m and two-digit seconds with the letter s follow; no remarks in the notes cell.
10h53
